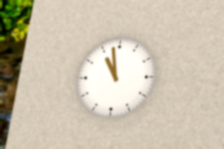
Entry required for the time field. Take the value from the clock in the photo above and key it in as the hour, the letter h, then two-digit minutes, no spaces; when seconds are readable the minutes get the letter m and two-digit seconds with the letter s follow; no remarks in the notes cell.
10h58
